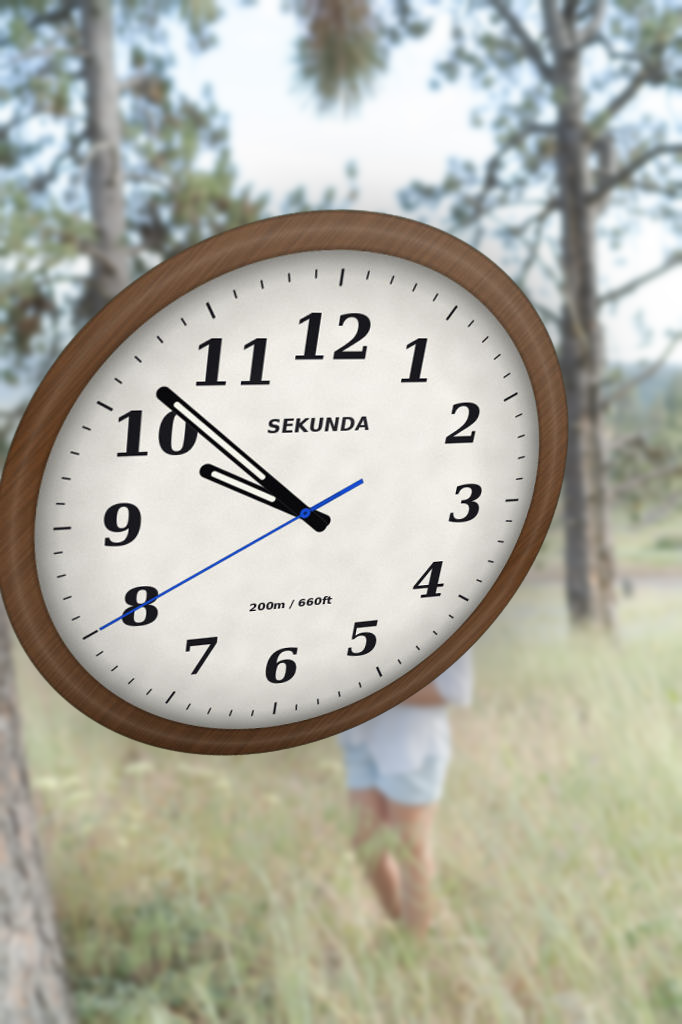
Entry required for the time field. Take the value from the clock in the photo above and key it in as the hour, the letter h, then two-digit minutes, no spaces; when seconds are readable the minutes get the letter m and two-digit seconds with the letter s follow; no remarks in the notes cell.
9h51m40s
